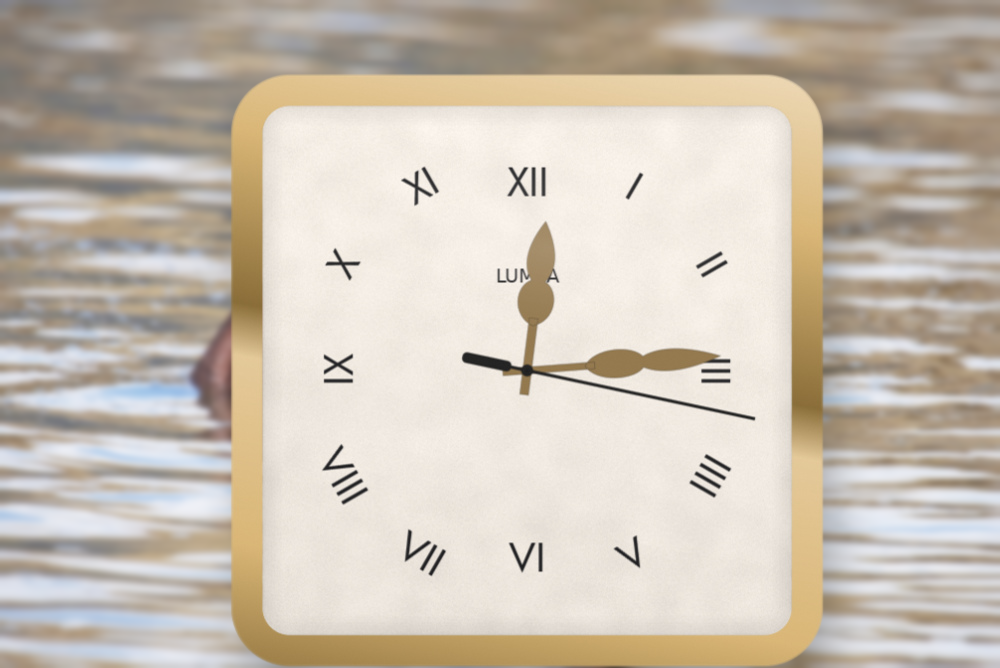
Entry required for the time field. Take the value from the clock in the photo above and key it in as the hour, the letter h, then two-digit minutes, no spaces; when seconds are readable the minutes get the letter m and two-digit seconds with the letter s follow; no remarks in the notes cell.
12h14m17s
